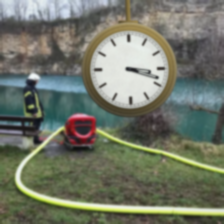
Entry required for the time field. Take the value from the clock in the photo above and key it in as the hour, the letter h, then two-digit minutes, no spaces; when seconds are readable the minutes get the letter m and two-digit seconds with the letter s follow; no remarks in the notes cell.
3h18
